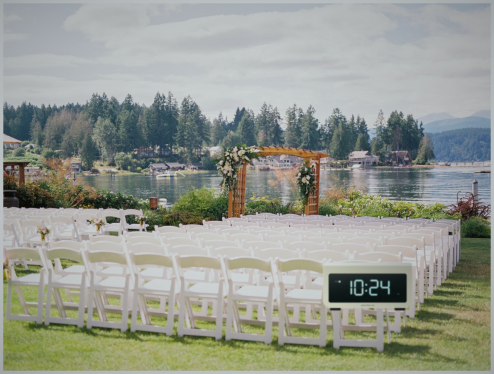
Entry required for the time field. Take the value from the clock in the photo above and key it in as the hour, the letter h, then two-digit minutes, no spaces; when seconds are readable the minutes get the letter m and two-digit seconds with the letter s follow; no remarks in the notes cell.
10h24
